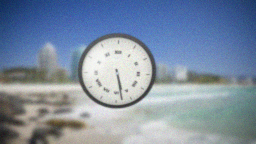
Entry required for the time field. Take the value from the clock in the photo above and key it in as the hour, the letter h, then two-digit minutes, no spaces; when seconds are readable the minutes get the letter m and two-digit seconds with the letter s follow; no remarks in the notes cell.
5h28
